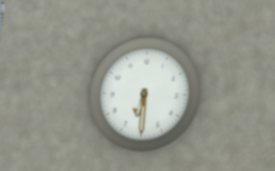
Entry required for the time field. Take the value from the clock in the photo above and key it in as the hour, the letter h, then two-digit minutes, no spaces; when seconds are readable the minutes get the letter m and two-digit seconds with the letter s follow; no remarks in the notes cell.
6h30
